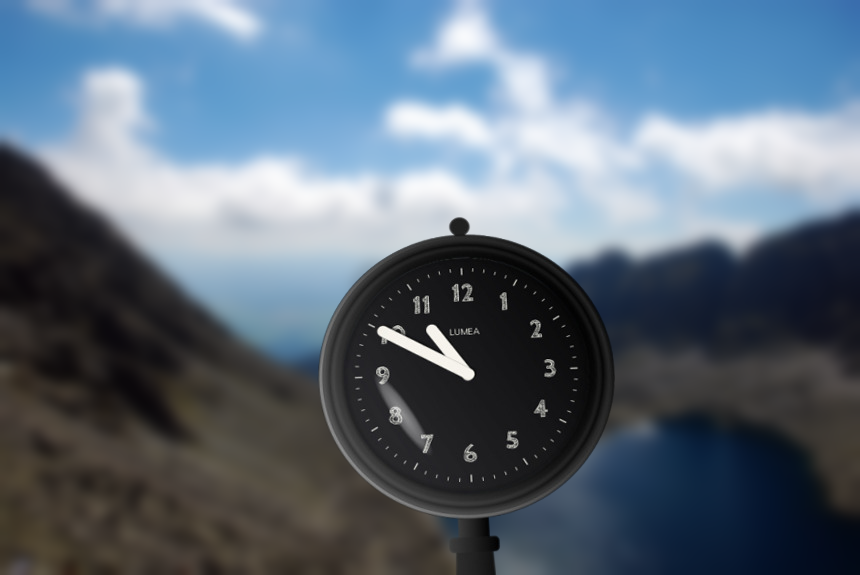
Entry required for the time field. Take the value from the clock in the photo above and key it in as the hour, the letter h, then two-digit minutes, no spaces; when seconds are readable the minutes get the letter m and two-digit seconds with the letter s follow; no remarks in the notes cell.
10h50
